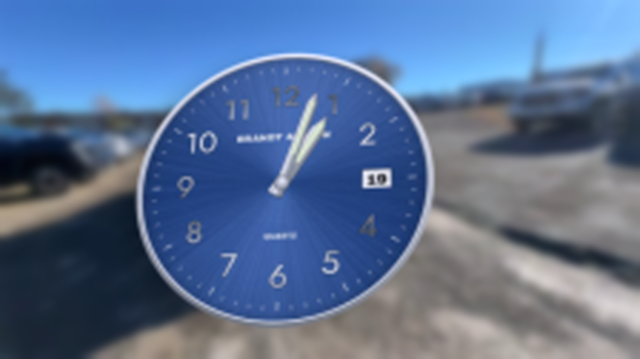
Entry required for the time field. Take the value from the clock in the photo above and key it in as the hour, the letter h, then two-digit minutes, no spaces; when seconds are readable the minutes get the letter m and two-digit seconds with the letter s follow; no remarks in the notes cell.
1h03
